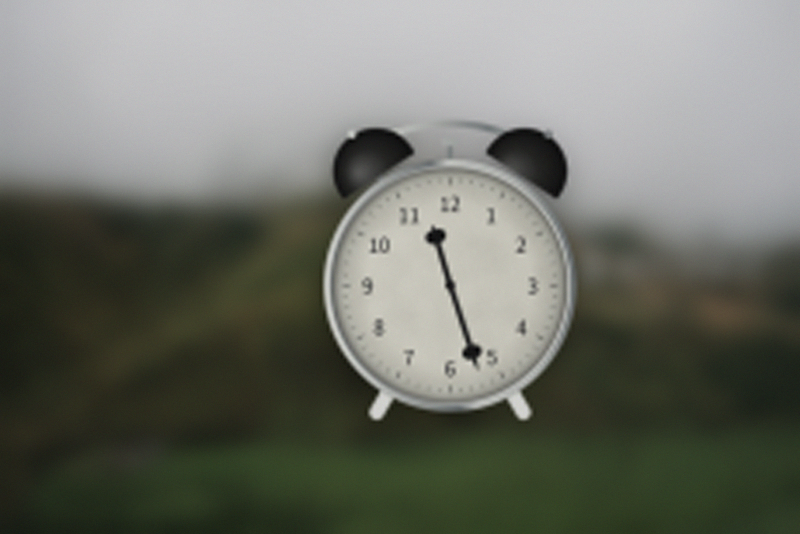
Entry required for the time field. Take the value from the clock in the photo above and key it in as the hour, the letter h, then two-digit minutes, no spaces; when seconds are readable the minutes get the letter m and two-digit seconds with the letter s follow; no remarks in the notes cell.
11h27
